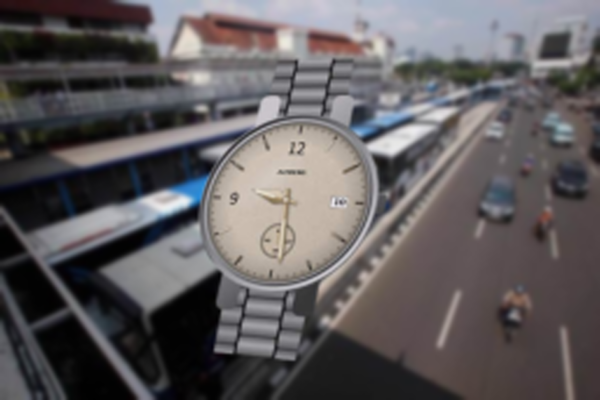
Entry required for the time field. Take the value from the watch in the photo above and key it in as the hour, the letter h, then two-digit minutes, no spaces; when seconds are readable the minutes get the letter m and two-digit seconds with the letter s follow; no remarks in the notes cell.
9h29
